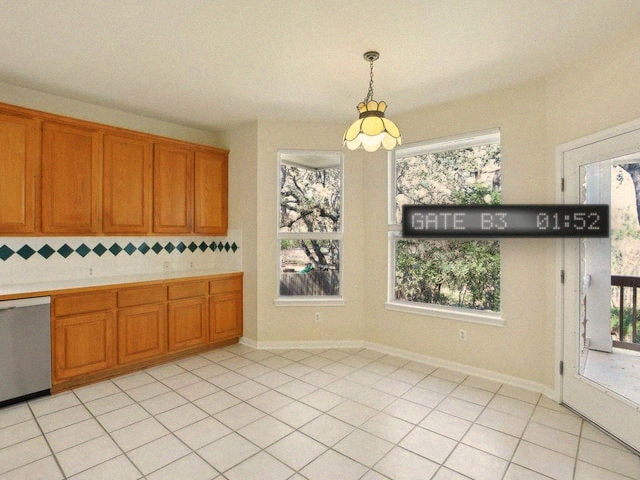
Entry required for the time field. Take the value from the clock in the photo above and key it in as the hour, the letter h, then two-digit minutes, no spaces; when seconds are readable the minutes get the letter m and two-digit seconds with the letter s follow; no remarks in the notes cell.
1h52
